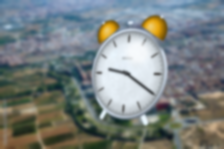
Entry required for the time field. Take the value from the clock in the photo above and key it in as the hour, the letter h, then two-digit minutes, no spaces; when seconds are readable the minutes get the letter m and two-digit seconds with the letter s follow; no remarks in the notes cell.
9h20
